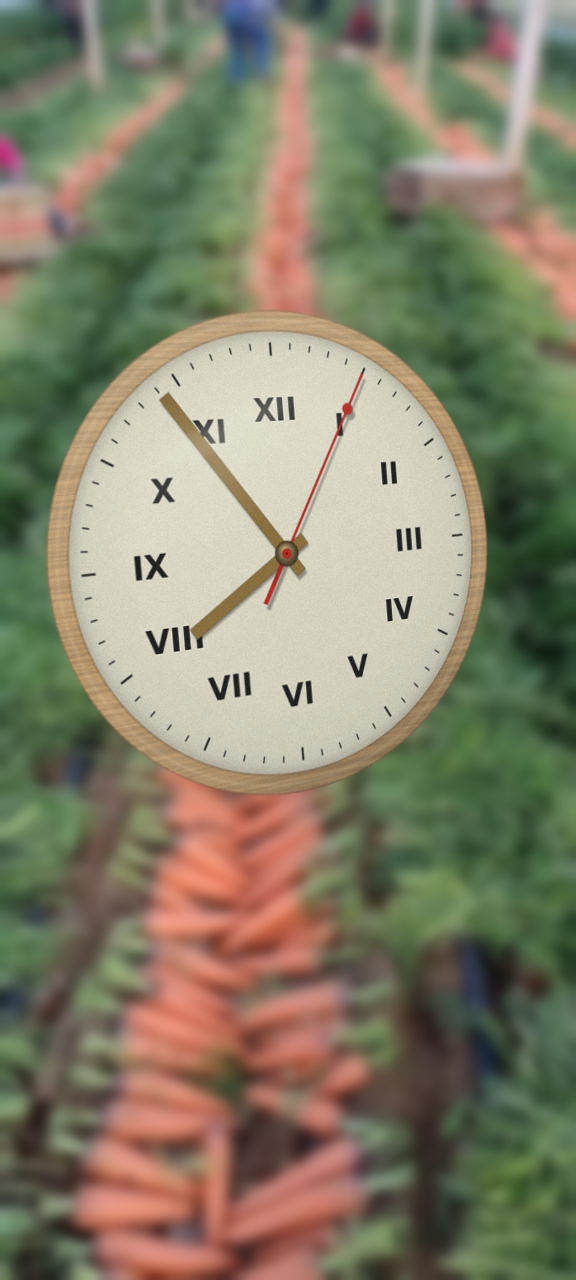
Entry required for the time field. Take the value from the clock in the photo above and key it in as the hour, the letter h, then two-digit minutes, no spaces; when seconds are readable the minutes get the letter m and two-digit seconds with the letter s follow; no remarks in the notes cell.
7h54m05s
